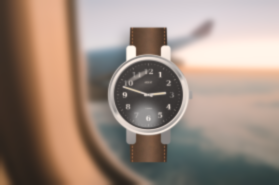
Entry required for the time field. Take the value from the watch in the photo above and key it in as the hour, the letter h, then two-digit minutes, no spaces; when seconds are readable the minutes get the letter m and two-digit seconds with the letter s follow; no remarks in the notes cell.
2h48
